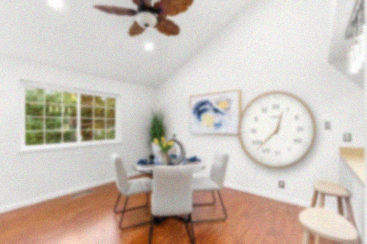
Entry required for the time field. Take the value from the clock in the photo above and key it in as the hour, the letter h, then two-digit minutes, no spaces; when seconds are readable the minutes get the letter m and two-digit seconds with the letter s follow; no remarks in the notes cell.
12h38
